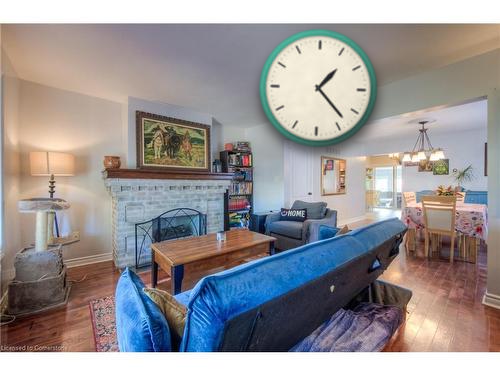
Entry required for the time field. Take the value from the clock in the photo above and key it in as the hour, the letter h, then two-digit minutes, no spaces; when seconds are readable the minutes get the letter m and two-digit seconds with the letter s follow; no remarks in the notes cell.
1h23
